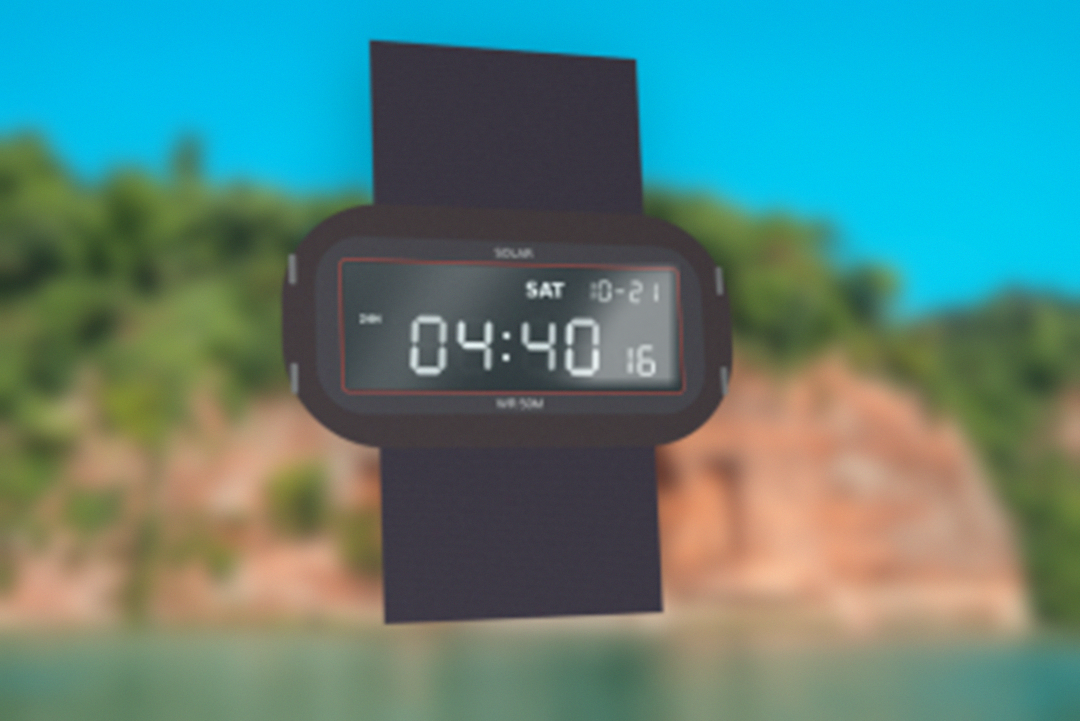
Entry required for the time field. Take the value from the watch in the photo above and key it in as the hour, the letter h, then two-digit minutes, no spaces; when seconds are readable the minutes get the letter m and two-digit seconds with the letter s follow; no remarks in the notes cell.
4h40m16s
